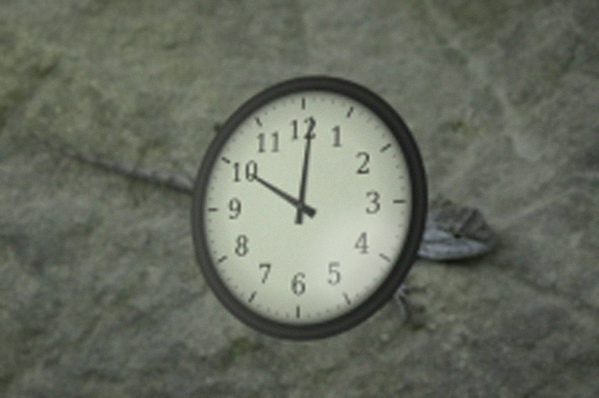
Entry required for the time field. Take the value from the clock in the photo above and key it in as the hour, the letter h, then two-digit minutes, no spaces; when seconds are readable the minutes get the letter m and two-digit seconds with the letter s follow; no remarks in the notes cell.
10h01
